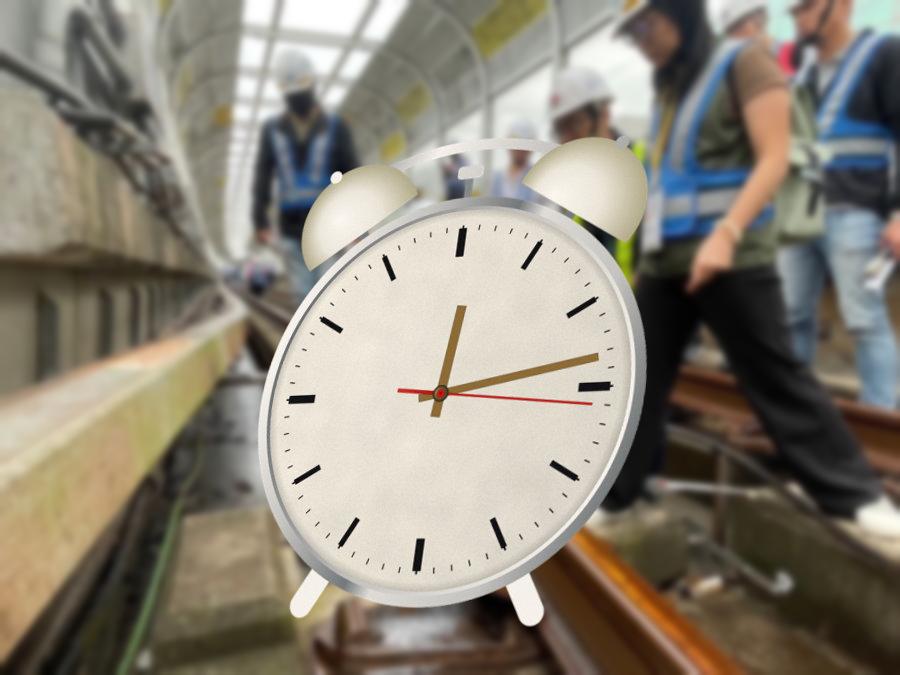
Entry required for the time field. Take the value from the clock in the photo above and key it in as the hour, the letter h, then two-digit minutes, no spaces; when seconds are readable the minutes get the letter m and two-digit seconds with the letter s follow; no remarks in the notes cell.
12h13m16s
